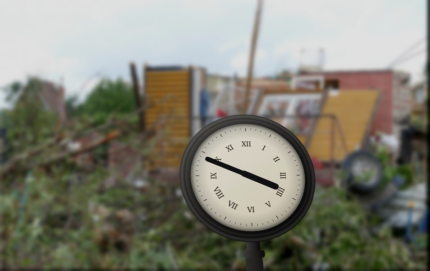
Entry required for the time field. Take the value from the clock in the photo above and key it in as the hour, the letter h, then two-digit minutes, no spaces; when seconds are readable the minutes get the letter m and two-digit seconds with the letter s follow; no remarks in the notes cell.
3h49
